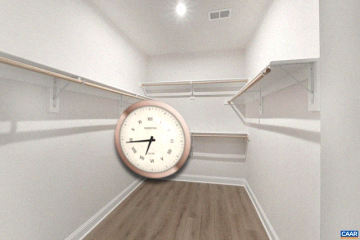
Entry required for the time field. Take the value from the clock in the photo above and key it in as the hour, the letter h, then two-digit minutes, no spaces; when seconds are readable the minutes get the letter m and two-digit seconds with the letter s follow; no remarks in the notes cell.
6h44
